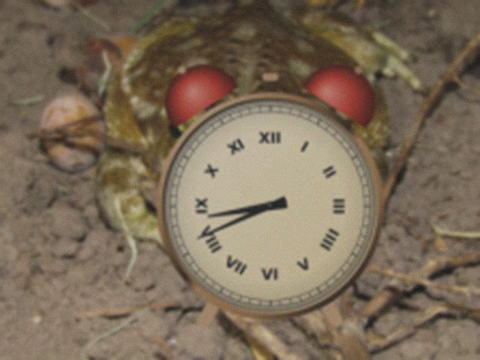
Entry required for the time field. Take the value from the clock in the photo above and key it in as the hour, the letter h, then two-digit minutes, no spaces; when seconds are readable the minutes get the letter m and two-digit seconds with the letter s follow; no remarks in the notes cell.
8h41
